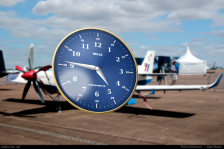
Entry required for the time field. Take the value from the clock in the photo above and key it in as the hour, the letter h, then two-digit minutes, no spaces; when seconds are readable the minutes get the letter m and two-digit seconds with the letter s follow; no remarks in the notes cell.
4h46
